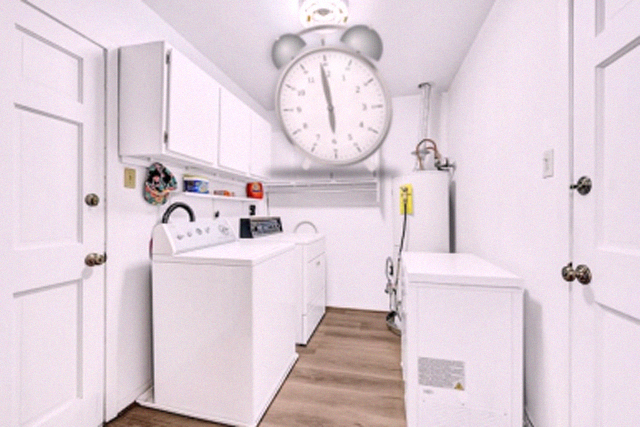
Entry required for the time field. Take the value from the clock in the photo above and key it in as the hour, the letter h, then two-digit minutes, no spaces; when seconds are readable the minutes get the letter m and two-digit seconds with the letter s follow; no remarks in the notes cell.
5h59
